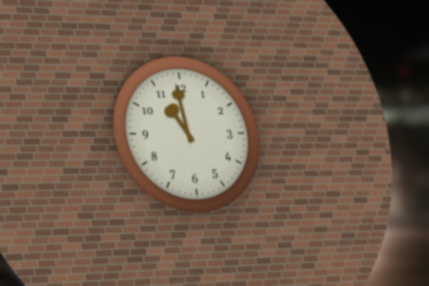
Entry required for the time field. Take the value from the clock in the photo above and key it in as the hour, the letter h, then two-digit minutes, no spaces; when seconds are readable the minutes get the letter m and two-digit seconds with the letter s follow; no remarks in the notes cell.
10h59
